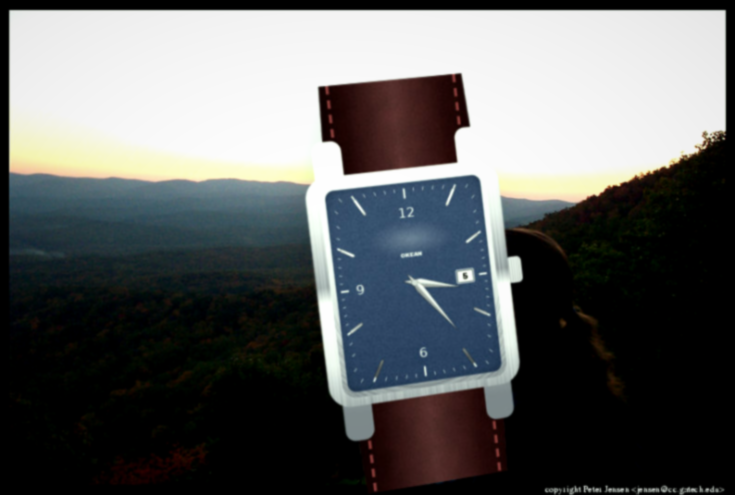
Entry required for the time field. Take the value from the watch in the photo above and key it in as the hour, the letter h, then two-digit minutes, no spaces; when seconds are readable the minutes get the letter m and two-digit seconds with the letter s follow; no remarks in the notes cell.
3h24
